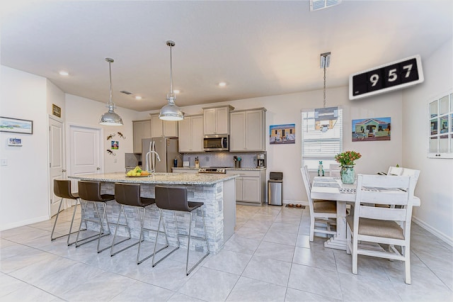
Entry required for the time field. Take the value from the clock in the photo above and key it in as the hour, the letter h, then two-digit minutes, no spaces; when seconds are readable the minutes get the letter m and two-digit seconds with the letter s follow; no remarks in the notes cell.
9h57
